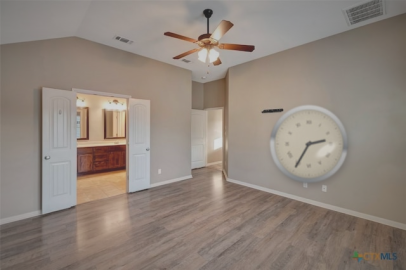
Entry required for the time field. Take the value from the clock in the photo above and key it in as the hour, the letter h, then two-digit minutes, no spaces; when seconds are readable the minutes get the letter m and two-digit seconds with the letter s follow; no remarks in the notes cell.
2h35
